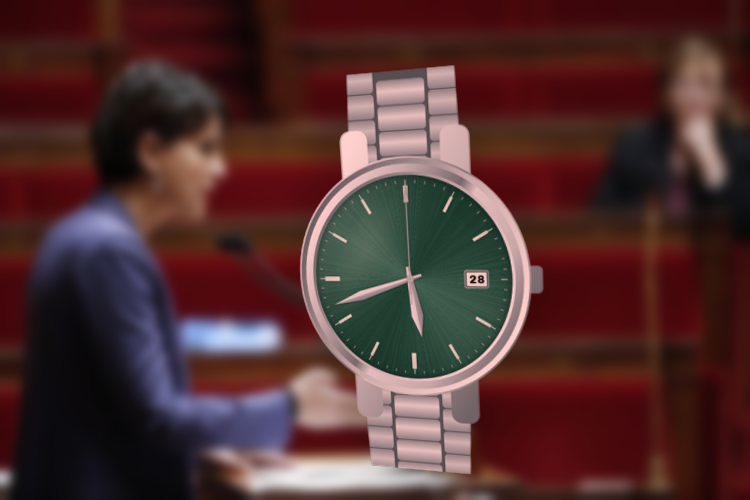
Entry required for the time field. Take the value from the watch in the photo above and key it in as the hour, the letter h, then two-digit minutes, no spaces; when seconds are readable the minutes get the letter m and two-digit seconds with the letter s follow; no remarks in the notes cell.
5h42m00s
